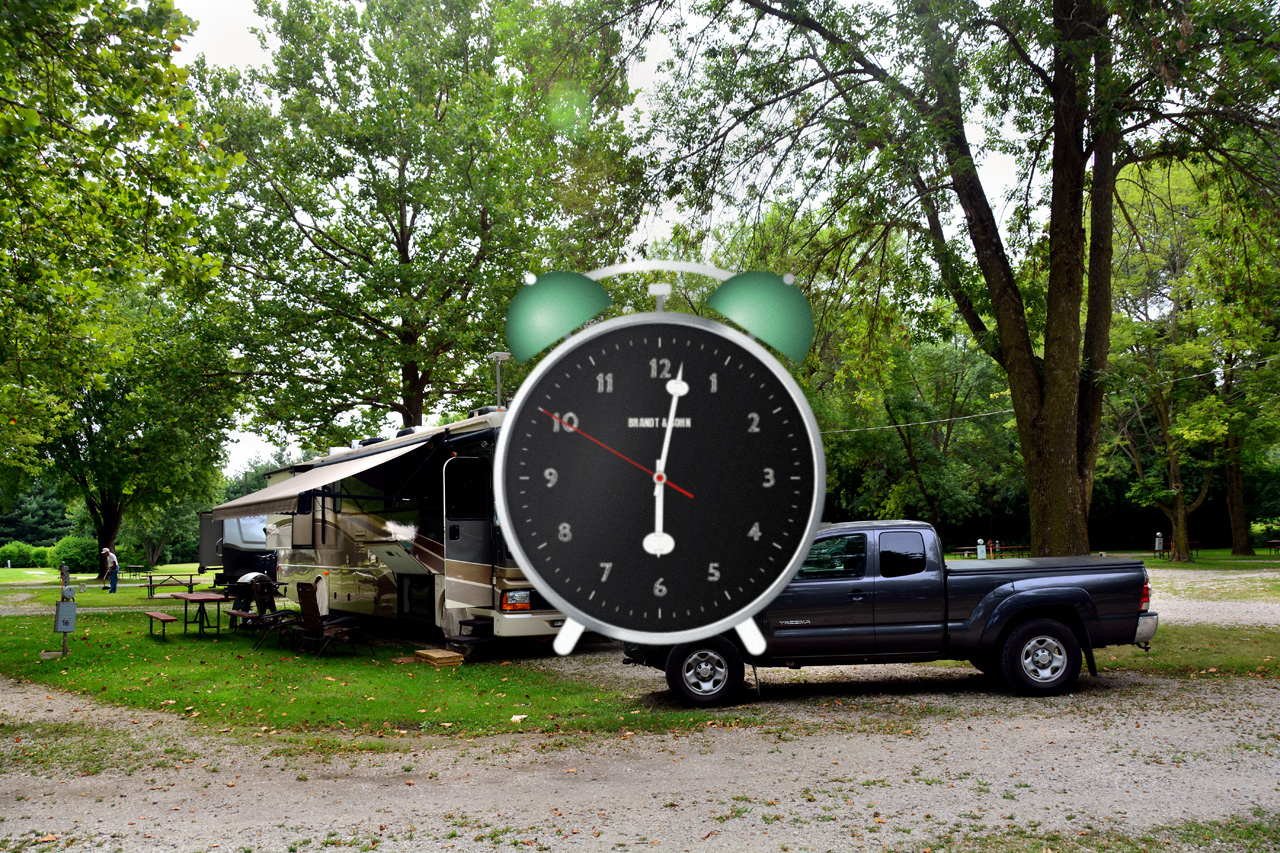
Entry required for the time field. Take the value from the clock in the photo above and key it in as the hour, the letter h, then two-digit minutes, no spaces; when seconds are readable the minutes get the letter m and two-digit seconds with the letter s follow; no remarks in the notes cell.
6h01m50s
